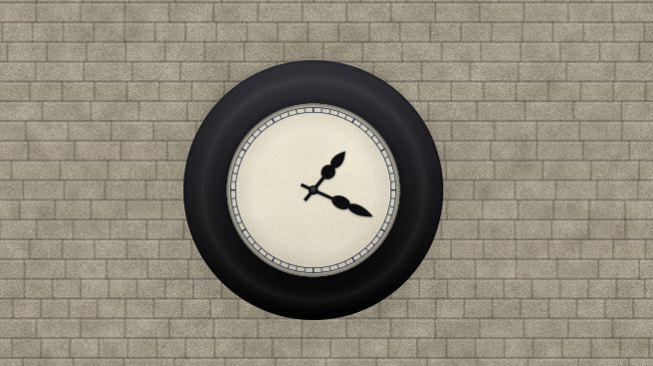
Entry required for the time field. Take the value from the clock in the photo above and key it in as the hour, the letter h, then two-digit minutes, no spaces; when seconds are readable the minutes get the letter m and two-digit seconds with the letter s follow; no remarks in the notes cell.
1h19
